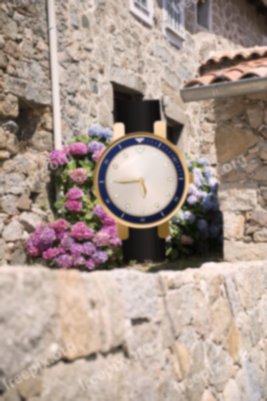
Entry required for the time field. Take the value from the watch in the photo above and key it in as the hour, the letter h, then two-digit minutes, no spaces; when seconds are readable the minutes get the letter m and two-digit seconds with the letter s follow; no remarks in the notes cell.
5h45
